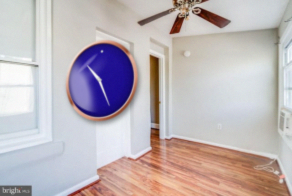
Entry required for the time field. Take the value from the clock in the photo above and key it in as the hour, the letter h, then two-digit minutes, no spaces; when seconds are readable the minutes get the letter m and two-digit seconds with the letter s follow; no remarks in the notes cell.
10h25
